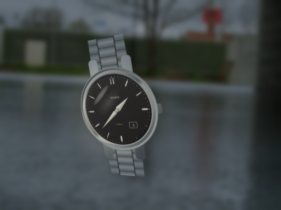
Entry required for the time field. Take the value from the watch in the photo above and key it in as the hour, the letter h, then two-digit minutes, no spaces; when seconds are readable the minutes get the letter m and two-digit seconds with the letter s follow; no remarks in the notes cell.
1h38
